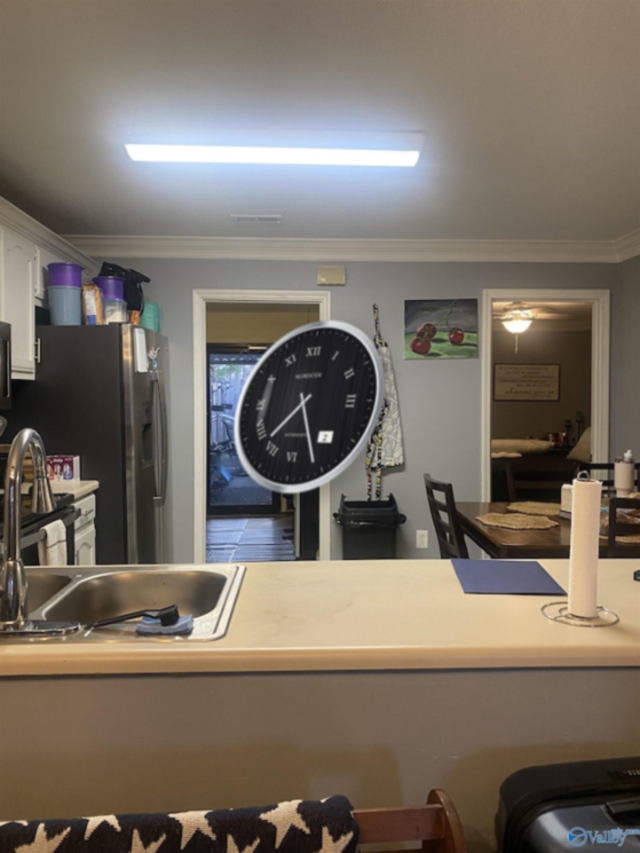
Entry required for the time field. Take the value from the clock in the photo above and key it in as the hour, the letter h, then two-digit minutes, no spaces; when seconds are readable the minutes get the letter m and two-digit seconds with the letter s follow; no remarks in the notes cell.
7h26
